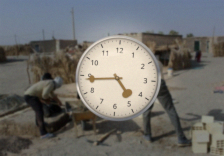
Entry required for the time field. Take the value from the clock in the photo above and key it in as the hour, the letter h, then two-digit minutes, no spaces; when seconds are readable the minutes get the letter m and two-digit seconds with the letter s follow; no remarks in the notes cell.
4h44
